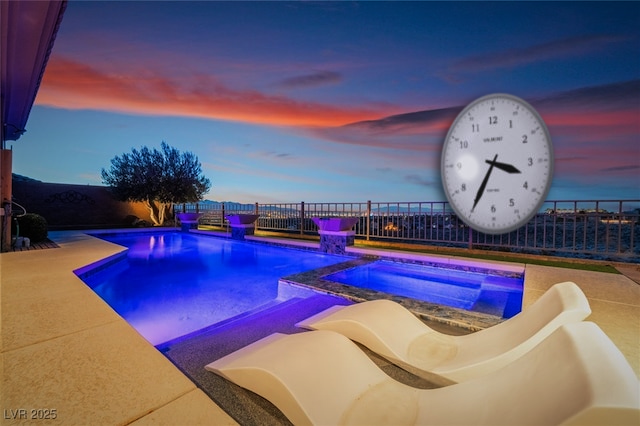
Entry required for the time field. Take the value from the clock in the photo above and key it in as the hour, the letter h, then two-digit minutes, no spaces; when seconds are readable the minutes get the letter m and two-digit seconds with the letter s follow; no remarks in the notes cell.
3h35
